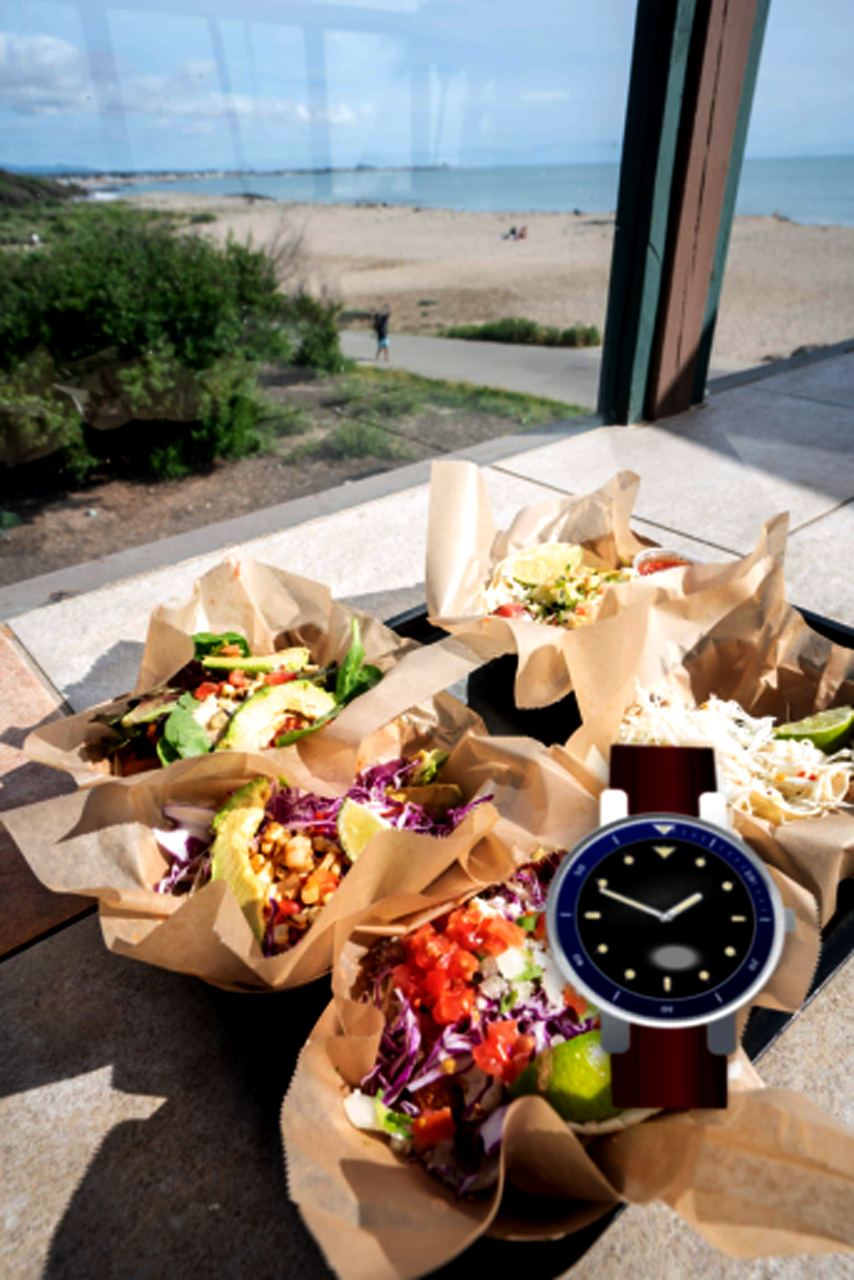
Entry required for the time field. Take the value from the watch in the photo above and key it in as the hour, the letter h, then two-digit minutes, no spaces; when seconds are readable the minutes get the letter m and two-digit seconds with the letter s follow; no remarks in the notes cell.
1h49
